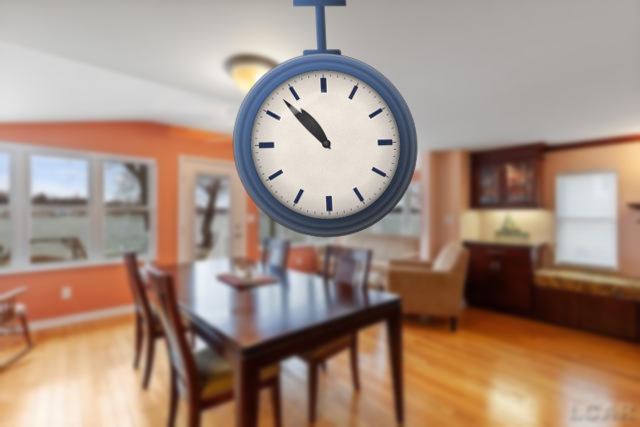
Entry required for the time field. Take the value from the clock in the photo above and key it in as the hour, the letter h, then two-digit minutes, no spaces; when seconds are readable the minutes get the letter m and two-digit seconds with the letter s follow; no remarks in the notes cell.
10h53
